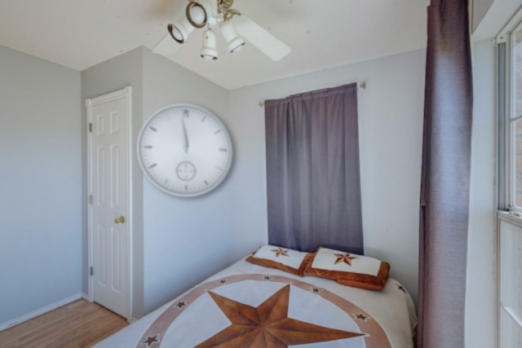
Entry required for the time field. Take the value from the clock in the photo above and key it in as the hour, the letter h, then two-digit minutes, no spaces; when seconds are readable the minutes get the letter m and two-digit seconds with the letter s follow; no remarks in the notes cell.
11h59
